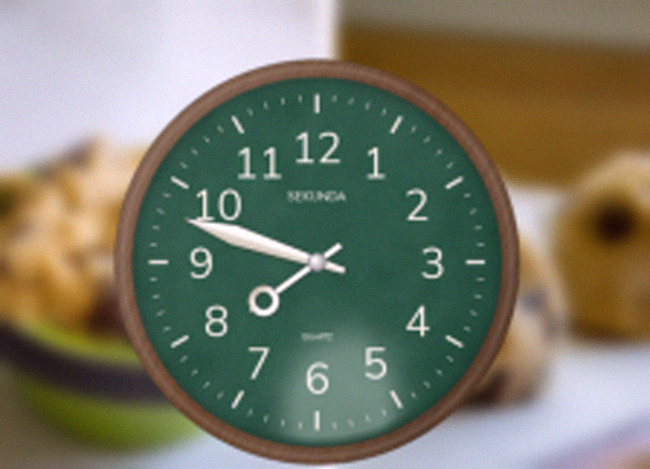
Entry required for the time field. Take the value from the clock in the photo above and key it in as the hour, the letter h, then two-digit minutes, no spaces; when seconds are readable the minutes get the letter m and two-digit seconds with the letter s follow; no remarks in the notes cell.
7h48
